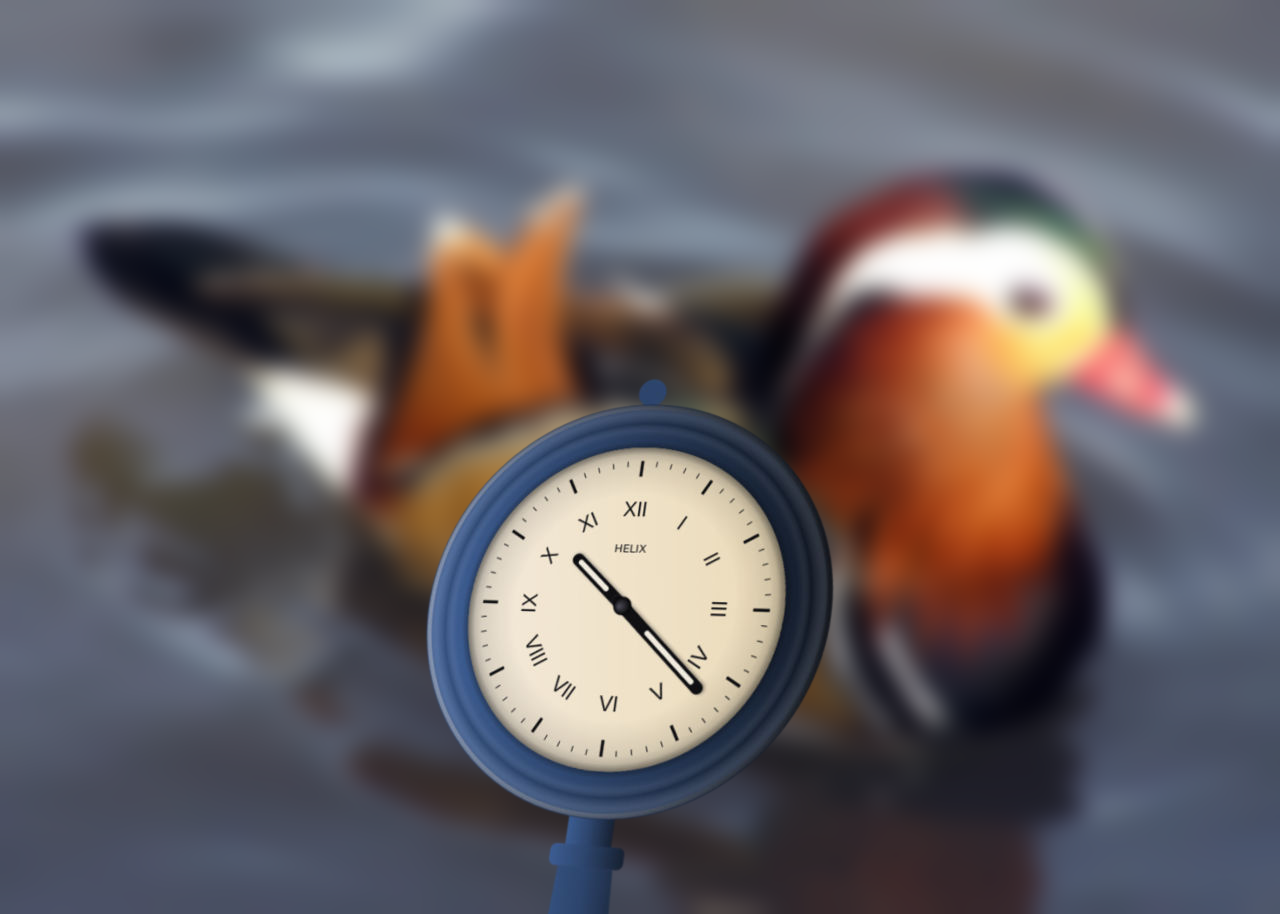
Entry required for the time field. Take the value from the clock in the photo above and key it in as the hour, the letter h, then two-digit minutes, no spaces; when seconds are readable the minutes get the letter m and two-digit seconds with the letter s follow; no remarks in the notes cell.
10h22
